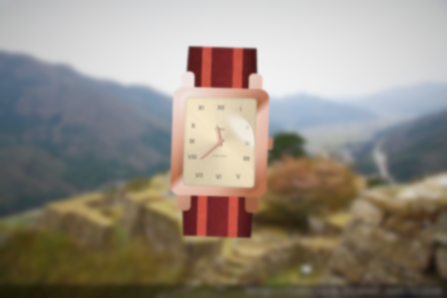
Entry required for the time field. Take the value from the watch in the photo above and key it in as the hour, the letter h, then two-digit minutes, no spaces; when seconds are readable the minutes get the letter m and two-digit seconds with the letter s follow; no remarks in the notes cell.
11h38
